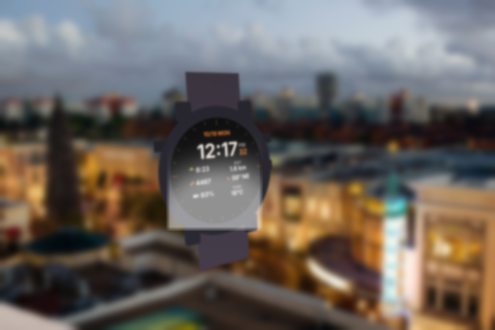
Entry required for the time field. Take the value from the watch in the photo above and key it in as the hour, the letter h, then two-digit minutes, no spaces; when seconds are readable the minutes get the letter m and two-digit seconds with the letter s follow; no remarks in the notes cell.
12h17
